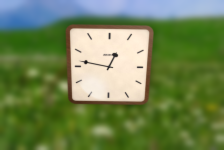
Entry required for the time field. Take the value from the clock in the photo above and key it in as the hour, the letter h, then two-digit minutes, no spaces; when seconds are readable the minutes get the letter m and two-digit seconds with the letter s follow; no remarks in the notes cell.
12h47
